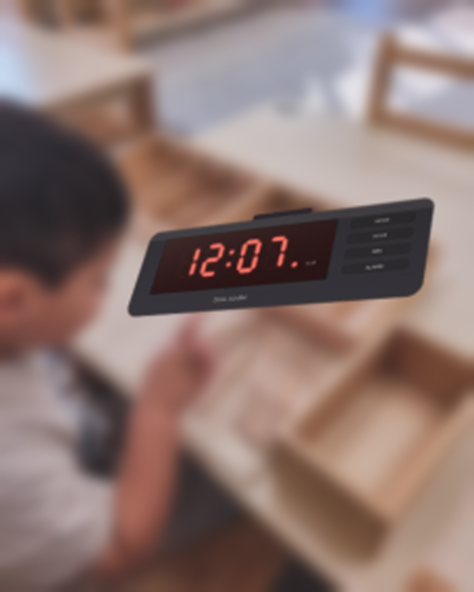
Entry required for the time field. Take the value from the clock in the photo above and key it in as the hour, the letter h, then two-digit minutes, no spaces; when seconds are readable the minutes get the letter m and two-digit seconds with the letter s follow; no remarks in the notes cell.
12h07
